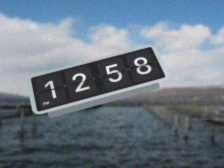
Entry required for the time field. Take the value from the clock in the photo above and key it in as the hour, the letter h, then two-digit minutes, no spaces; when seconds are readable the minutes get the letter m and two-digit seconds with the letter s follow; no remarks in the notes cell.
12h58
